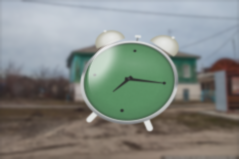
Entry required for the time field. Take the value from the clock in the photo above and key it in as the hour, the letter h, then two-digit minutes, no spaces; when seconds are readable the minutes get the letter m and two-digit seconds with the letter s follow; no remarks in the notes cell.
7h15
